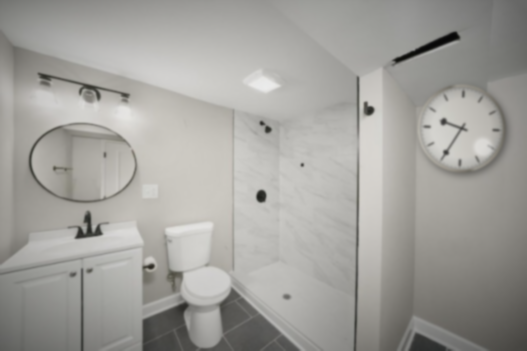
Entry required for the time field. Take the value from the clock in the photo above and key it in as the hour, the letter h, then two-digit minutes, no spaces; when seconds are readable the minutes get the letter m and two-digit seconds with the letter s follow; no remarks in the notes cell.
9h35
